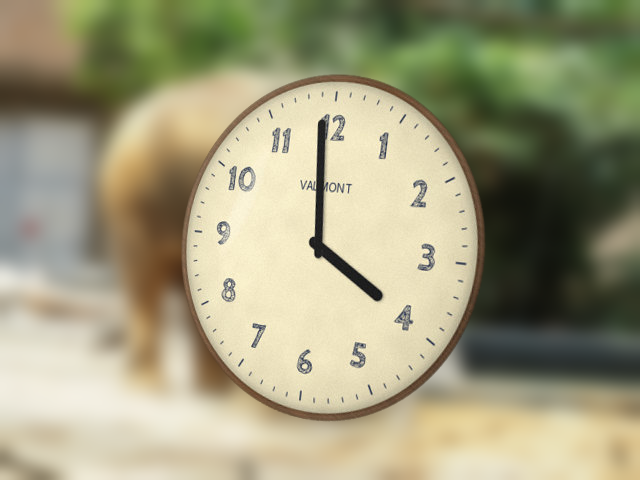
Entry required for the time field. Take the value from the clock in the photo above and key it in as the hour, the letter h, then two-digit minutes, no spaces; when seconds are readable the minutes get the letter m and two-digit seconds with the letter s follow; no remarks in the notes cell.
3h59
